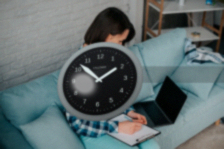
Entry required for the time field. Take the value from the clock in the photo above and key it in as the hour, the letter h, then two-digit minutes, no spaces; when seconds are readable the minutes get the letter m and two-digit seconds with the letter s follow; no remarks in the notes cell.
1h52
